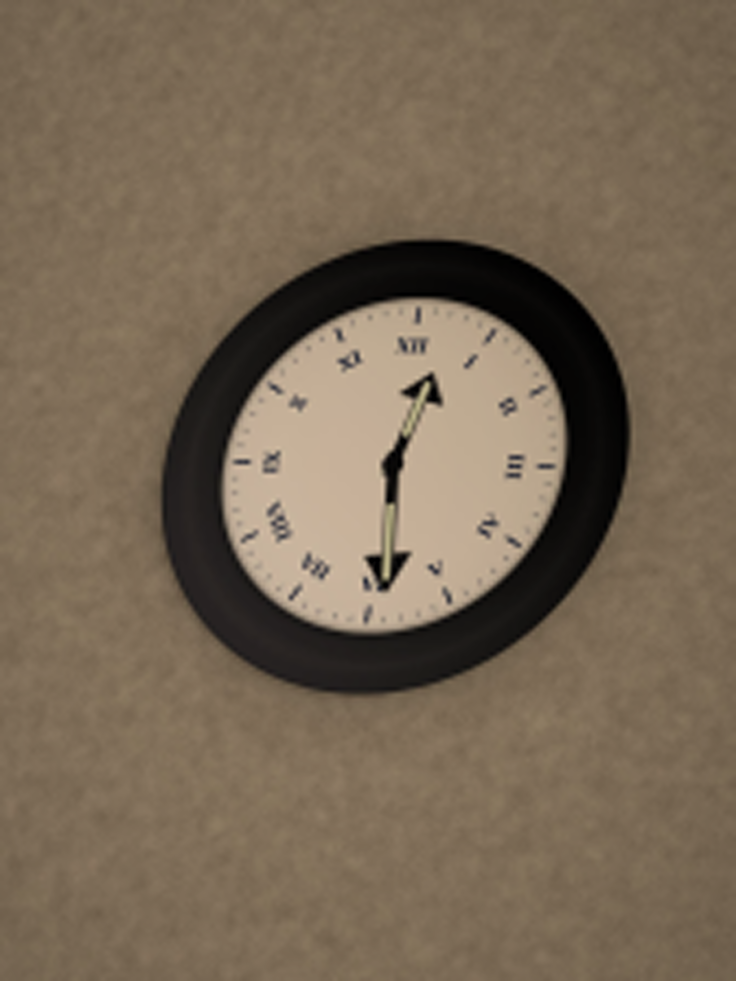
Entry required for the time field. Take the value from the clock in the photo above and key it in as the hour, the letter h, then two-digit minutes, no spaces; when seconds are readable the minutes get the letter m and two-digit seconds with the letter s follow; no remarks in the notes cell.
12h29
